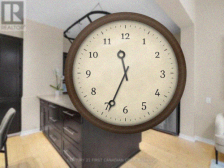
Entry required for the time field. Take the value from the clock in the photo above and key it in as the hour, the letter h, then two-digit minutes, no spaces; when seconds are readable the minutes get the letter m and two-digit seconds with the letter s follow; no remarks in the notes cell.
11h34
